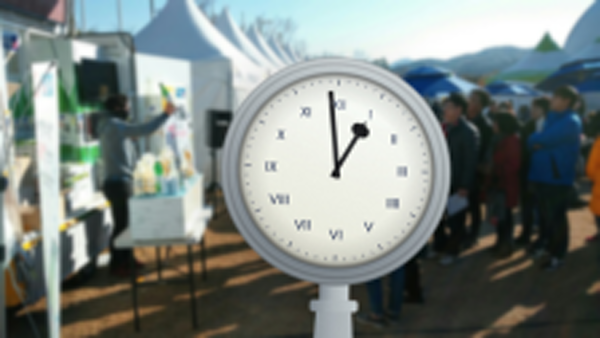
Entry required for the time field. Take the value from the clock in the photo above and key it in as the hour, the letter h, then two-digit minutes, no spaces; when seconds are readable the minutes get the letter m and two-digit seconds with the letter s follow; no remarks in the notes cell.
12h59
